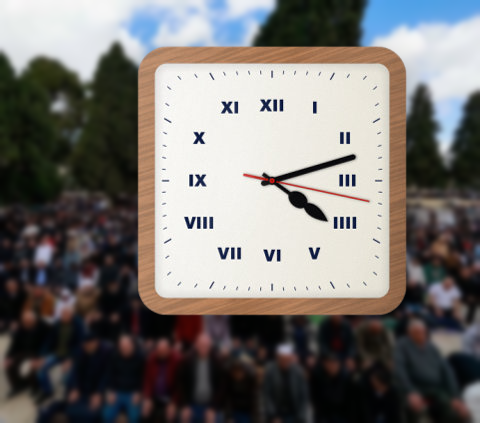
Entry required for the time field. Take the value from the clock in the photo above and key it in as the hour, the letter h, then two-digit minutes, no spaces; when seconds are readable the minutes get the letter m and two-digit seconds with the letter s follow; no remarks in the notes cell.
4h12m17s
